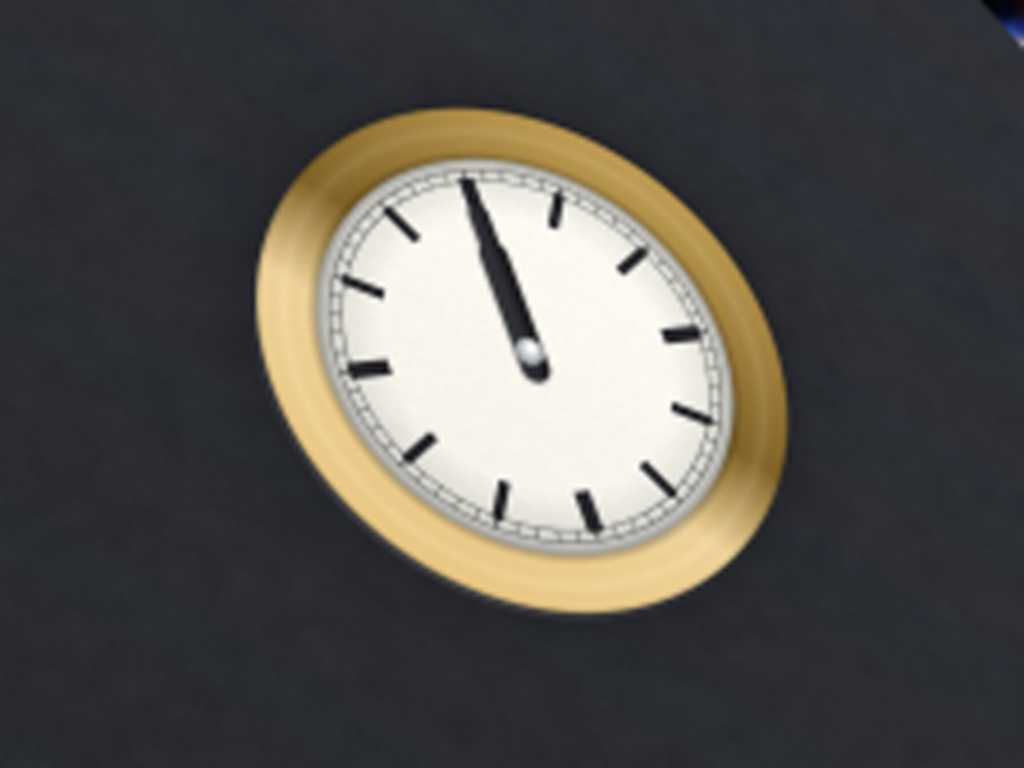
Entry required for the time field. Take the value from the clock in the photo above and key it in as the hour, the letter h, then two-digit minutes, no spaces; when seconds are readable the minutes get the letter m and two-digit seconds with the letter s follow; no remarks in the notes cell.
12h00
